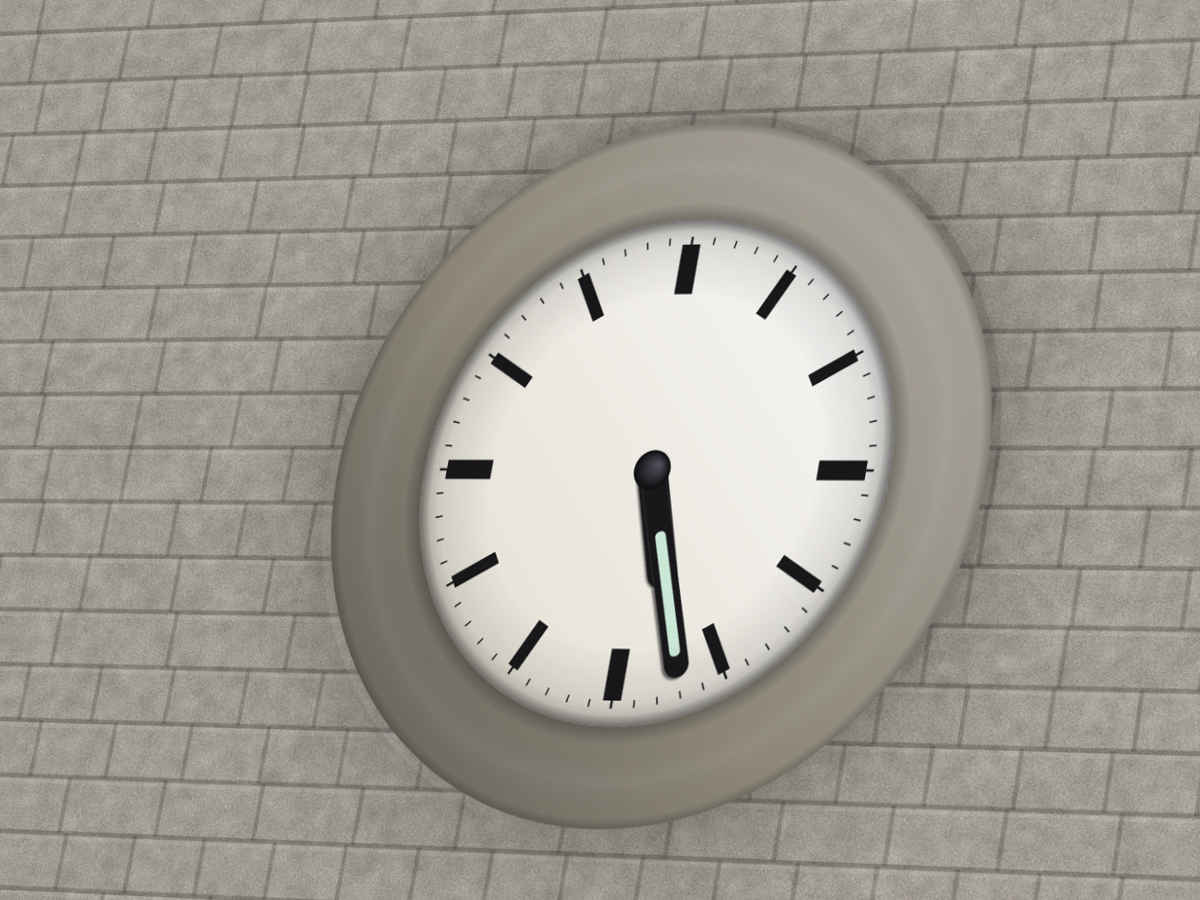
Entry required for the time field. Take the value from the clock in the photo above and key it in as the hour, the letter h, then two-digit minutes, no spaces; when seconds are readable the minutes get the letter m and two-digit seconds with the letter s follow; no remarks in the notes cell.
5h27
